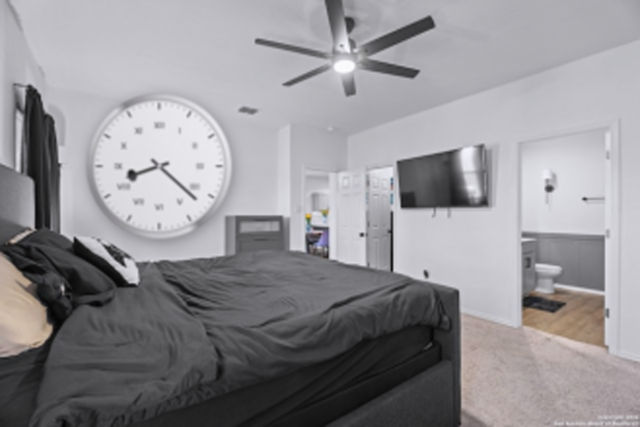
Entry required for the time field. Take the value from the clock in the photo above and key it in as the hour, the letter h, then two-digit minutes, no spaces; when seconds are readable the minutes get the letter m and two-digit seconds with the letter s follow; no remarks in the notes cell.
8h22
